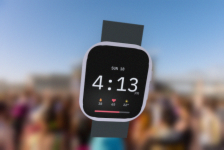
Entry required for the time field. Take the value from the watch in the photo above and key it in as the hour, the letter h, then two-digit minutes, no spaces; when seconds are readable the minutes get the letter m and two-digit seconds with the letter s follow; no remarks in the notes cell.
4h13
